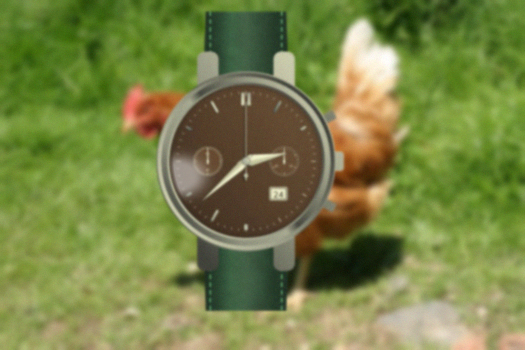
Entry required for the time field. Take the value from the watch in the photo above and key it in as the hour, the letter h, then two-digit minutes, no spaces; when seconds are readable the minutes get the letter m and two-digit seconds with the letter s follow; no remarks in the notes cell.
2h38
